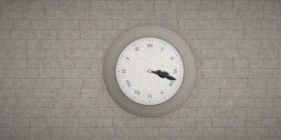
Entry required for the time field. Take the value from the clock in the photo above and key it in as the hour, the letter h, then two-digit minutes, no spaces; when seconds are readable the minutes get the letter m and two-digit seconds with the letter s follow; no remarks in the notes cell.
3h18
